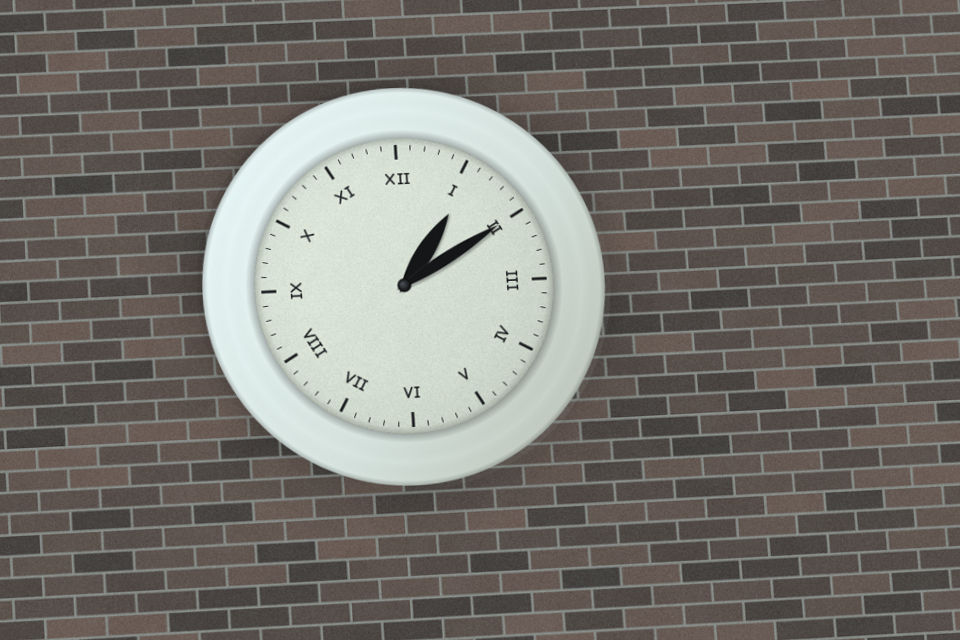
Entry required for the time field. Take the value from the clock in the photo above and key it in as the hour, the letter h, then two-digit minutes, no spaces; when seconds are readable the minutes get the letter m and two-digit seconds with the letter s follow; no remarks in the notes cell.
1h10
